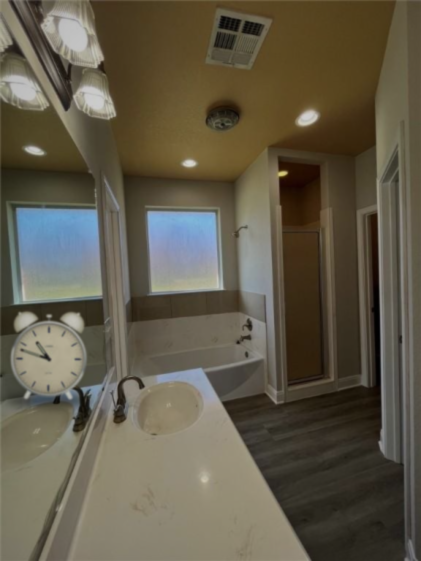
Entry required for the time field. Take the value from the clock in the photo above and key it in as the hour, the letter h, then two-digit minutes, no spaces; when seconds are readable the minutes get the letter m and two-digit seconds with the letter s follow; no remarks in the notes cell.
10h48
